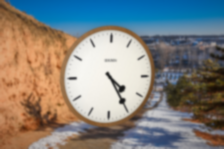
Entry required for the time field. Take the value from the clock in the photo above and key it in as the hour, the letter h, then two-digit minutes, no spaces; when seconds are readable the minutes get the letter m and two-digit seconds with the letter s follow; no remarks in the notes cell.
4h25
